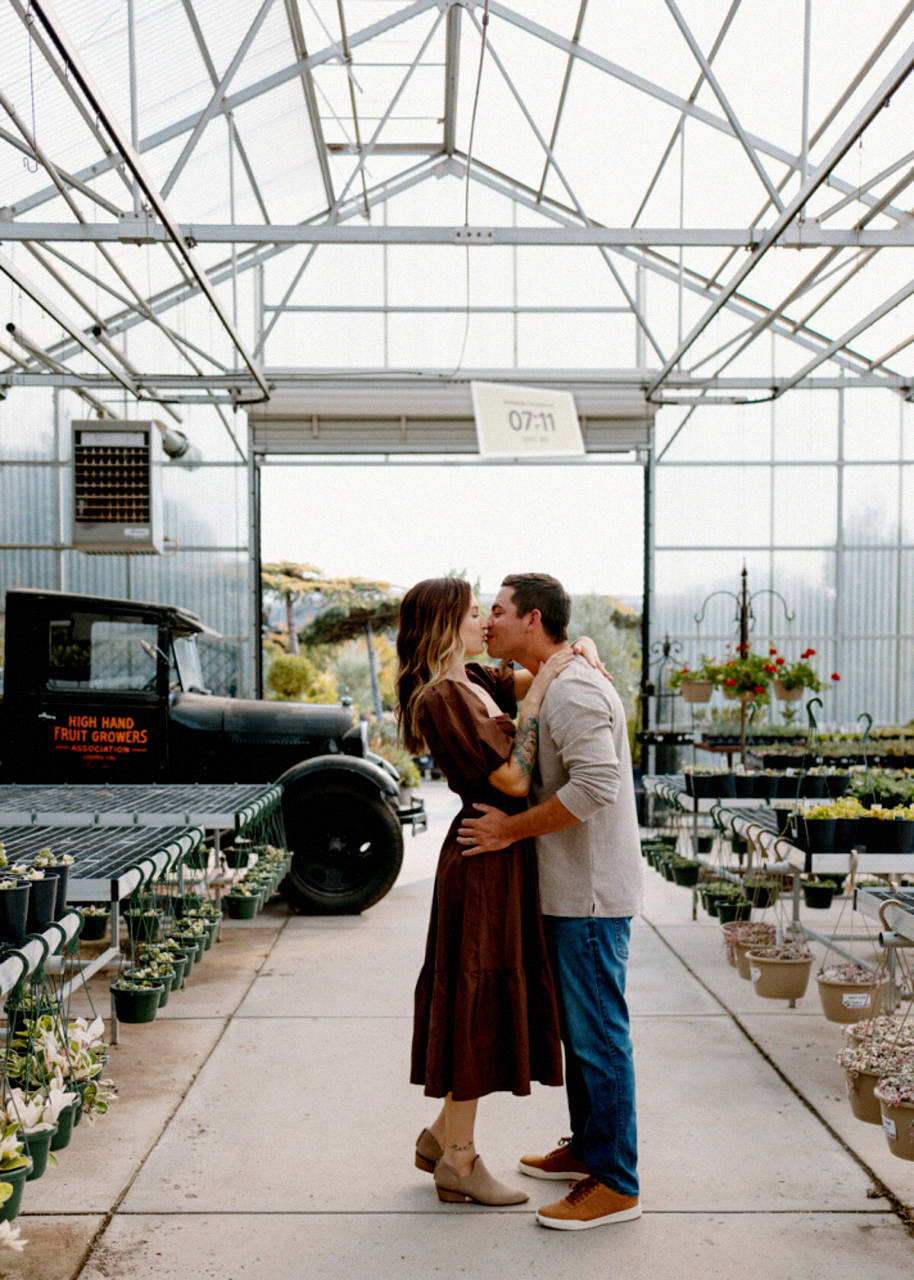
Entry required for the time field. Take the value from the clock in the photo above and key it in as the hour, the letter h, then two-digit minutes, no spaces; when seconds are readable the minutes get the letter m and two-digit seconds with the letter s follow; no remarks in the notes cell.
7h11
